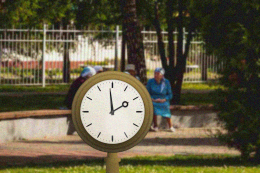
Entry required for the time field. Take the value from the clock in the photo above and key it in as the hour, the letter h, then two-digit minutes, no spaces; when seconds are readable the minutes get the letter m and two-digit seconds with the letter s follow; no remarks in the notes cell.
1h59
